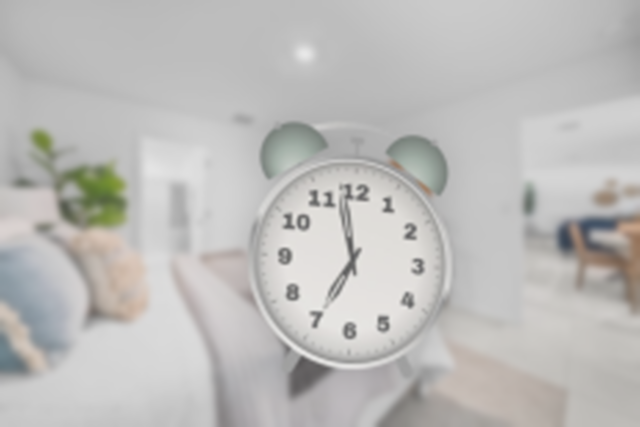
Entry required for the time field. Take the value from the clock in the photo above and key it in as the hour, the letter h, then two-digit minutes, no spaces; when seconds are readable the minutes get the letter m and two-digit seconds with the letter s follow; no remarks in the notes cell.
6h58
